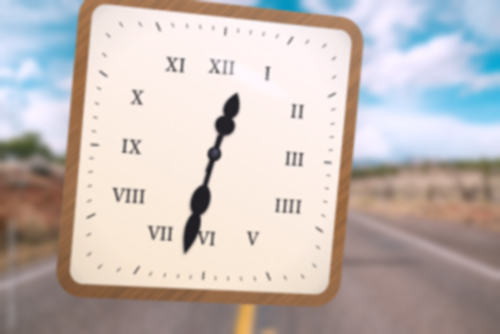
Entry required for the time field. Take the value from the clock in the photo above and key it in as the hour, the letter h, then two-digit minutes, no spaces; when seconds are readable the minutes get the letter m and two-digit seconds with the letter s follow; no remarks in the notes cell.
12h32
